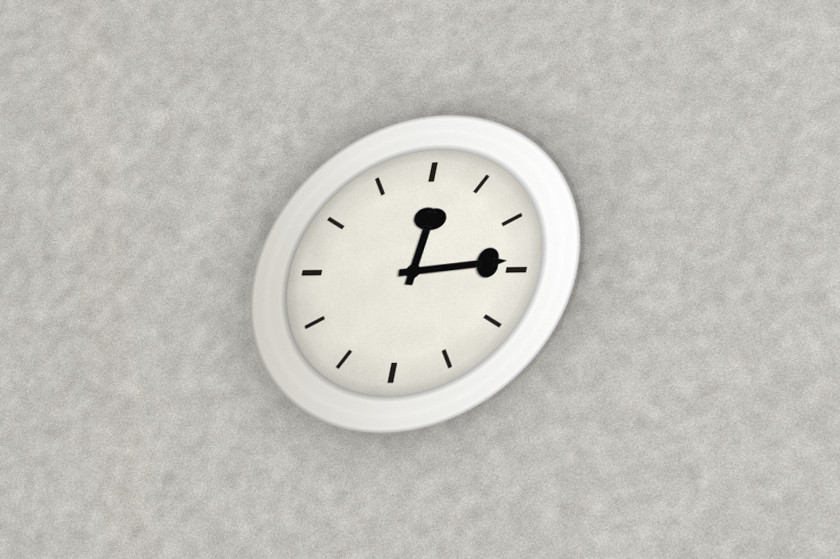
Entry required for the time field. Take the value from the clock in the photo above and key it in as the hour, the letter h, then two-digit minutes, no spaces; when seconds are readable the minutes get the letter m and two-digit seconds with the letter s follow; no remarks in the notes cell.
12h14
